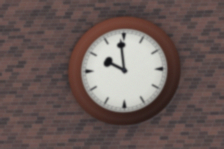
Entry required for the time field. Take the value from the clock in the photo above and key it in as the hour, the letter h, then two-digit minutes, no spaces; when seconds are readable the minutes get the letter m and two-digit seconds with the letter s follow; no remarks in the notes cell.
9h59
